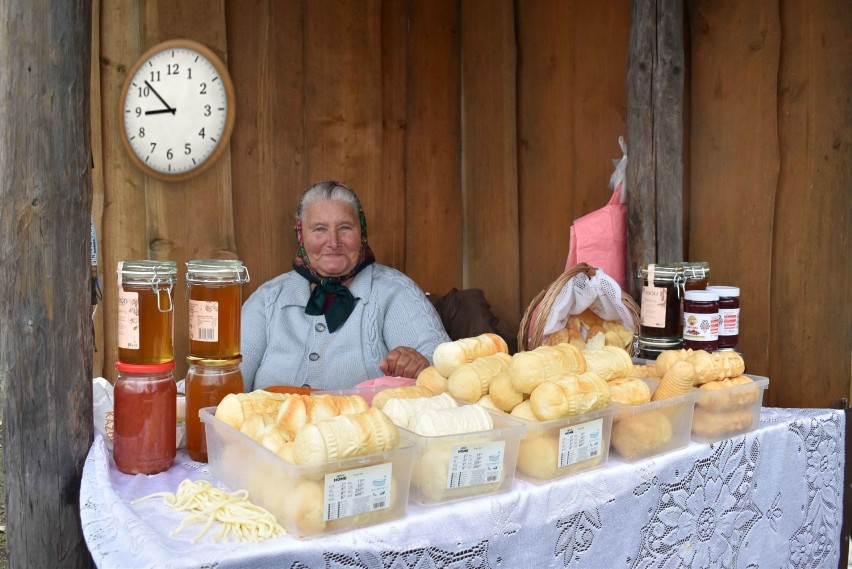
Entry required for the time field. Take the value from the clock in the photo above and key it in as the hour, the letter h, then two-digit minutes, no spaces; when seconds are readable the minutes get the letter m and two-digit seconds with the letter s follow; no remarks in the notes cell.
8h52
